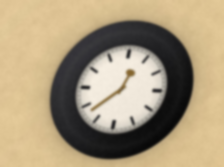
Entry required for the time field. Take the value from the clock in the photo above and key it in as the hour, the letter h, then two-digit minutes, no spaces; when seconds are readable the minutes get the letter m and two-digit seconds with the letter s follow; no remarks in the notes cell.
12h38
